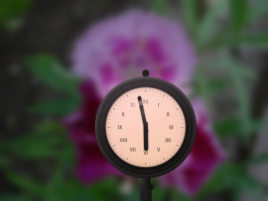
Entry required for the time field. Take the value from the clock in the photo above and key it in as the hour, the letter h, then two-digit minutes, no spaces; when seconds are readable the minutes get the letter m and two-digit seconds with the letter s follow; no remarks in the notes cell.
5h58
